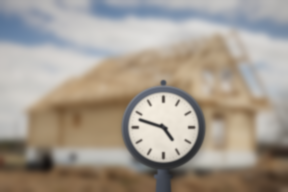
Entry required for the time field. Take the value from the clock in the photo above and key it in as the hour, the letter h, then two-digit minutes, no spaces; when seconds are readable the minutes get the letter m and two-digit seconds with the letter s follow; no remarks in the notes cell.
4h48
